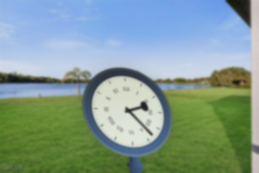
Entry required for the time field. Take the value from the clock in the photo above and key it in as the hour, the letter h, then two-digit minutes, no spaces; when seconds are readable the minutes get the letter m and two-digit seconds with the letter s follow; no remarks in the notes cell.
2h23
